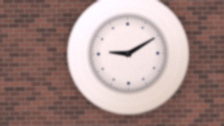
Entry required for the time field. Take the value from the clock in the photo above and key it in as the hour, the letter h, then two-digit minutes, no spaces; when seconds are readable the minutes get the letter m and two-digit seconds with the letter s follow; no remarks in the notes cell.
9h10
